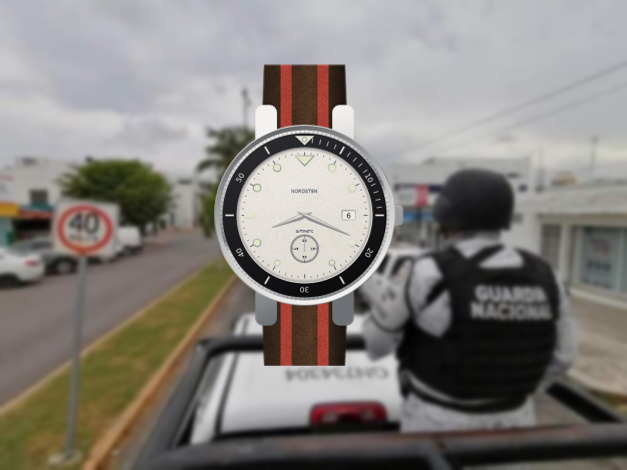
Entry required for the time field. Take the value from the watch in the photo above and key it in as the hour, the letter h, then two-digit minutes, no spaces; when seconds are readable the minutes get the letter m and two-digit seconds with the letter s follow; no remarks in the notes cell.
8h19
